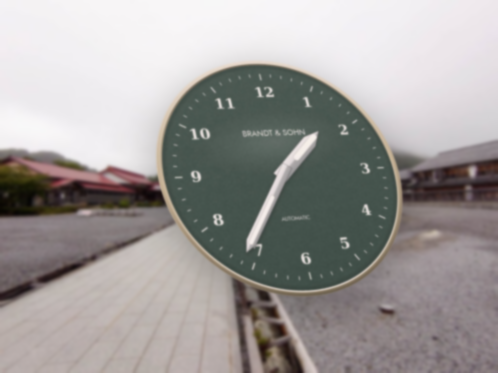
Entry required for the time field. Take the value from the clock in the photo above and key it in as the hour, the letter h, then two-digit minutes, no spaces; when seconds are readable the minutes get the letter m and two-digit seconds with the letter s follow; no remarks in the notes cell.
1h36
